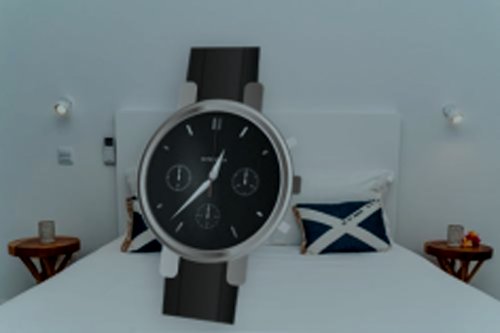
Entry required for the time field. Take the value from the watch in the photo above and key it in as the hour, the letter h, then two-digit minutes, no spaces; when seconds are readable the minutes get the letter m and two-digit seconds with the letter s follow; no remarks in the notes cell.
12h37
